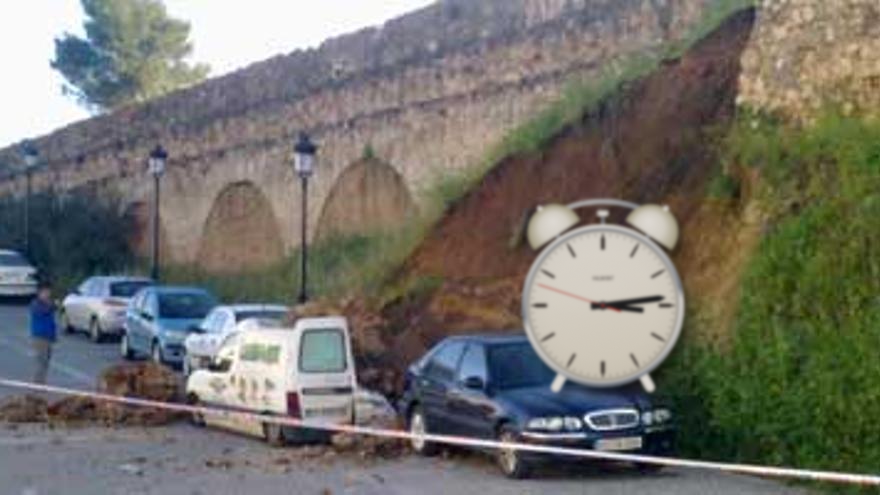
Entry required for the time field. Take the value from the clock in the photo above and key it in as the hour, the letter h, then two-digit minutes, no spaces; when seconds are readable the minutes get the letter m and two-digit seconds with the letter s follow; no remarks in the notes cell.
3h13m48s
